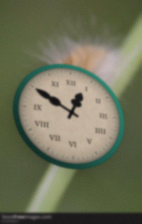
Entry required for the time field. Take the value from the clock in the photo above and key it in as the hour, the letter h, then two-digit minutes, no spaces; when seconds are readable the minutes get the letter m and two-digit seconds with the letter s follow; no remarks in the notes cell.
12h50
